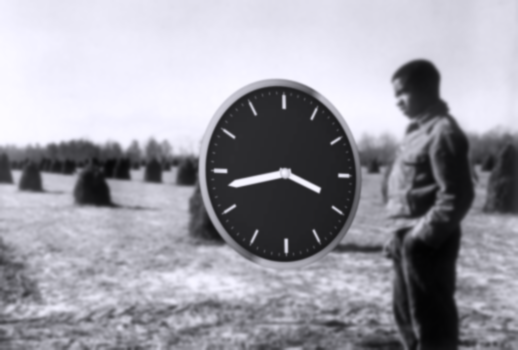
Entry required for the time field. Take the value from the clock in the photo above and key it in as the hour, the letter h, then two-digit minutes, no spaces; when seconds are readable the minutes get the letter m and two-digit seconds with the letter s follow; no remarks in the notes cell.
3h43
